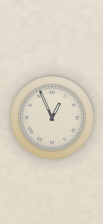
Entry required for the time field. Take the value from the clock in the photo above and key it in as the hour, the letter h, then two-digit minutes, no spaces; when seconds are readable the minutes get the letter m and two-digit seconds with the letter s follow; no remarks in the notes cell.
12h56
